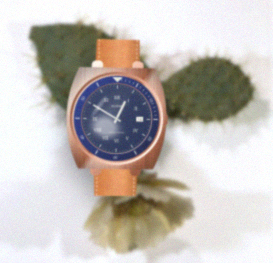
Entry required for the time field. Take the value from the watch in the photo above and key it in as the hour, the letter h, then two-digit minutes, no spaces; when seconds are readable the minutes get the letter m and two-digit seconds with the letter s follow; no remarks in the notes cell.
12h50
